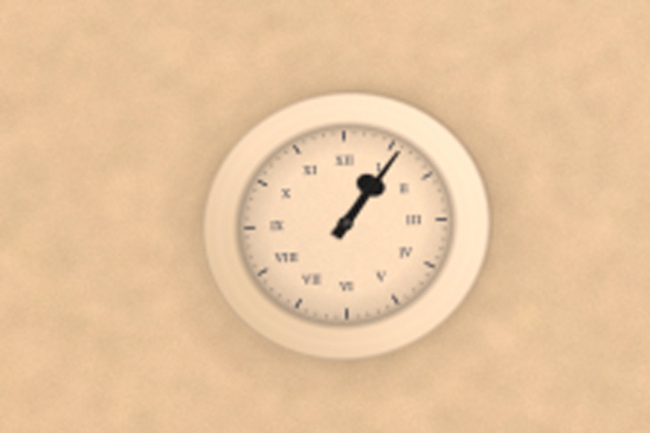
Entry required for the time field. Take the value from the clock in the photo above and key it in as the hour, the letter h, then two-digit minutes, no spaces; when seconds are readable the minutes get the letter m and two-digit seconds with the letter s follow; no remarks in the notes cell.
1h06
